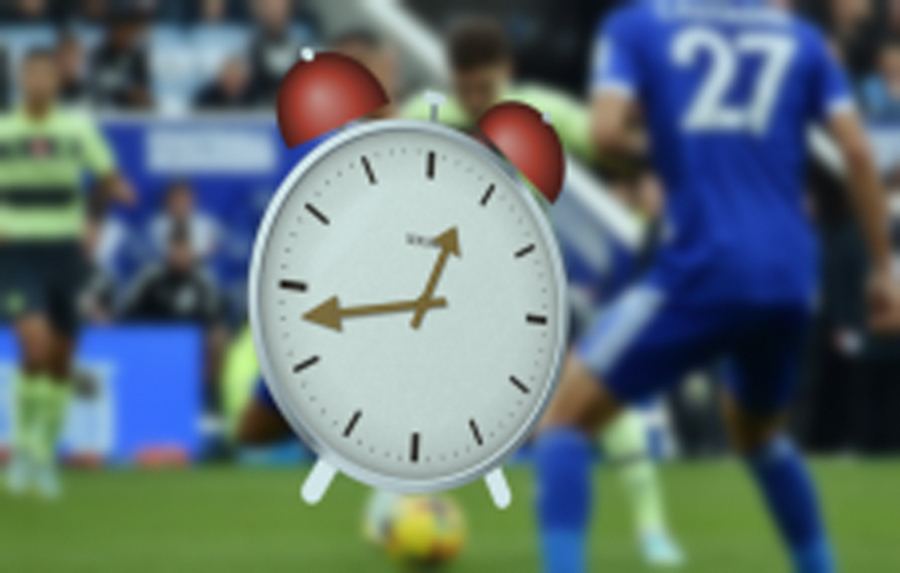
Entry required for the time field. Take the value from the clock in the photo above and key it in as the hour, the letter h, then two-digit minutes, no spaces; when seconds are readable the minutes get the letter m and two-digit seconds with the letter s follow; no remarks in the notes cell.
12h43
